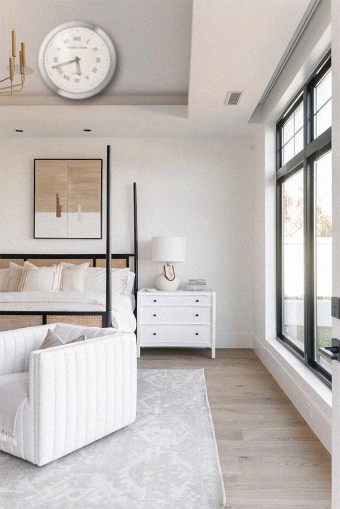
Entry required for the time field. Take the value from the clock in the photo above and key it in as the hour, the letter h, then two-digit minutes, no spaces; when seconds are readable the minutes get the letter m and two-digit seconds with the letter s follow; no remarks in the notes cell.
5h42
